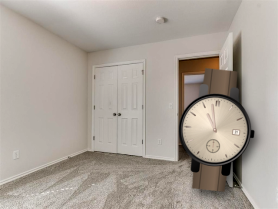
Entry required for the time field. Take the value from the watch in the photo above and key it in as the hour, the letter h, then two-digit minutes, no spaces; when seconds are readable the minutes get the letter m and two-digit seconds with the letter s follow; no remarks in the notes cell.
10h58
